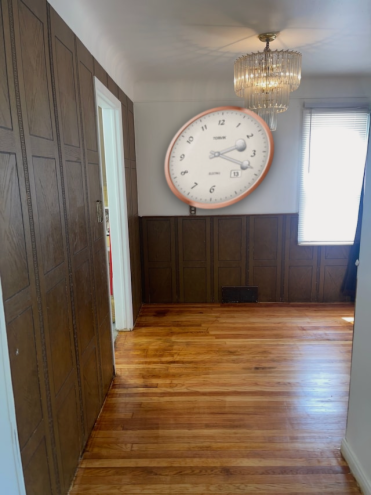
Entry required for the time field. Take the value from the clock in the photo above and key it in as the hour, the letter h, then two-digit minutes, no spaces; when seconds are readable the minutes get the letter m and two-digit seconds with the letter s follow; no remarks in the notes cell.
2h19
